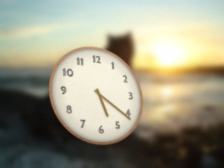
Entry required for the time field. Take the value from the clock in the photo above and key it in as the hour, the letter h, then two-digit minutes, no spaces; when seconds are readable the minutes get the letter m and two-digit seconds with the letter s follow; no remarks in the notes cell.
5h21
